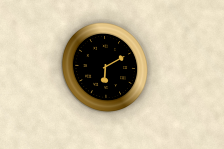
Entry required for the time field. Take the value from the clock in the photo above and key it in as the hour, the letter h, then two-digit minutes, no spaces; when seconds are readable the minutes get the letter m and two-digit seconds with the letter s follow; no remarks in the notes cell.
6h10
